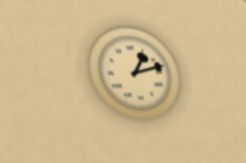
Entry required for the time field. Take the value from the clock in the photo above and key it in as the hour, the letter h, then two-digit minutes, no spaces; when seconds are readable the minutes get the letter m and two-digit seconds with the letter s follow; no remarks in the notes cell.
1h13
